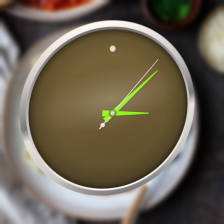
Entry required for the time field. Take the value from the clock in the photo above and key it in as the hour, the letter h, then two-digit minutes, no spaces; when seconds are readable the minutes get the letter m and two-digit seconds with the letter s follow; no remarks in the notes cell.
3h08m07s
